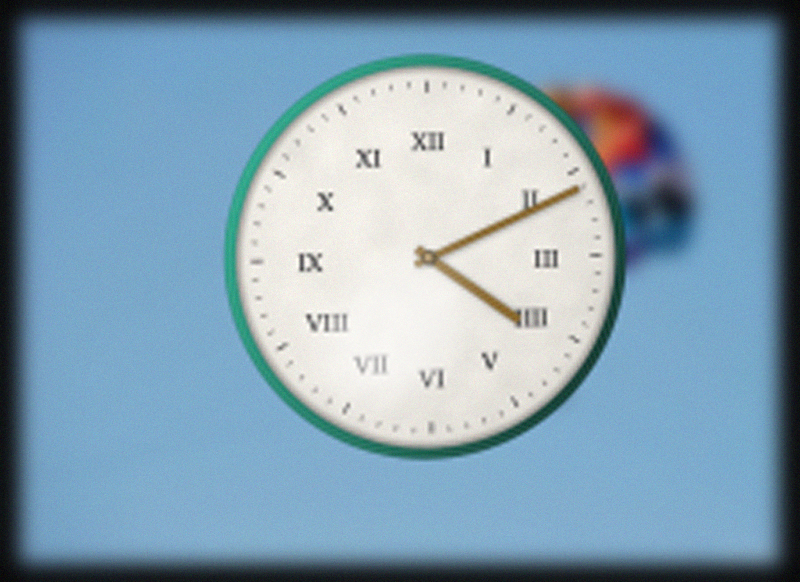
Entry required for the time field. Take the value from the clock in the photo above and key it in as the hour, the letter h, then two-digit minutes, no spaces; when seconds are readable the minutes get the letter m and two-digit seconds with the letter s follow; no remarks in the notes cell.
4h11
